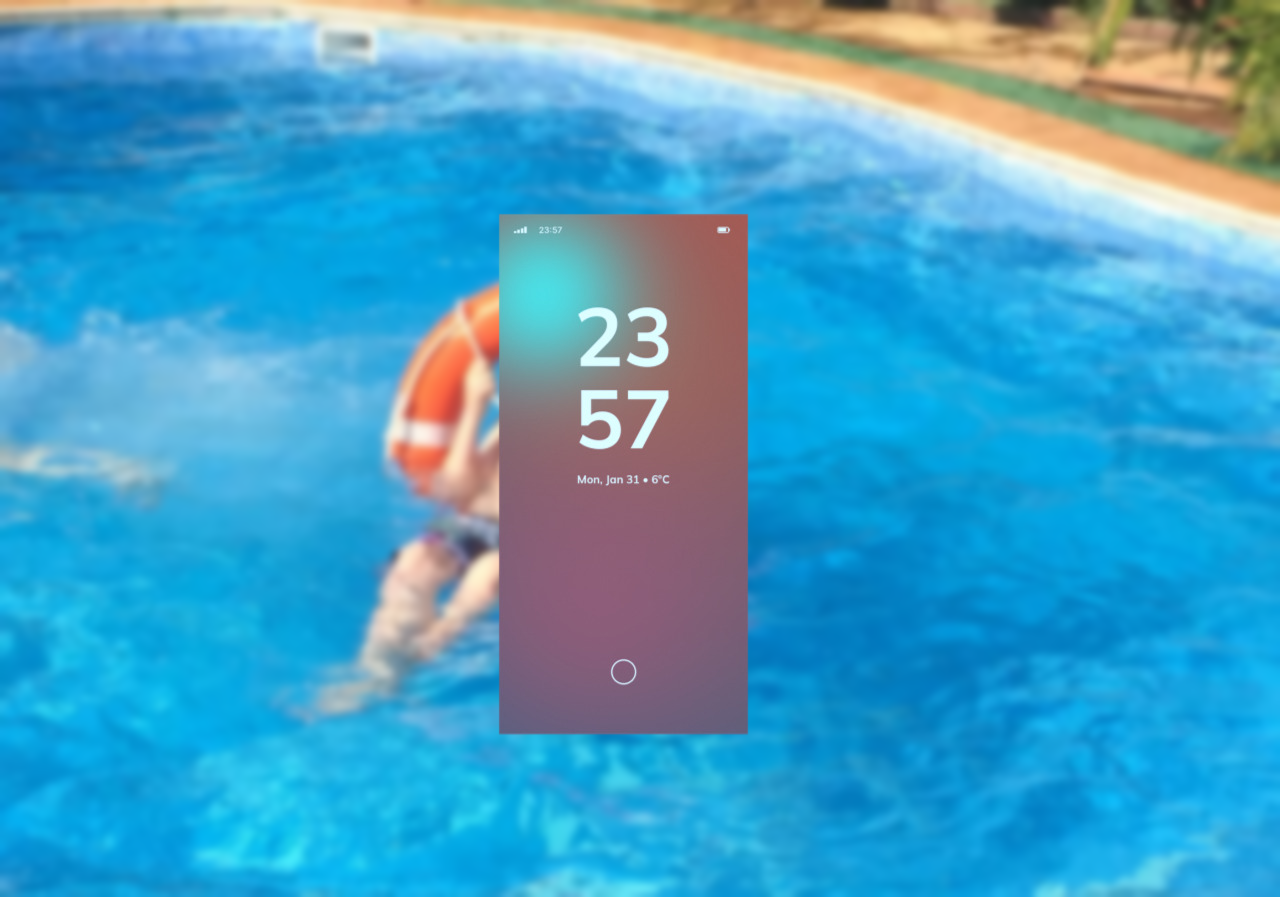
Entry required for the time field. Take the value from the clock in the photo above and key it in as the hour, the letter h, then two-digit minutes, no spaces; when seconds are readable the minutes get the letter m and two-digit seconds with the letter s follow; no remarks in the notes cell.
23h57
